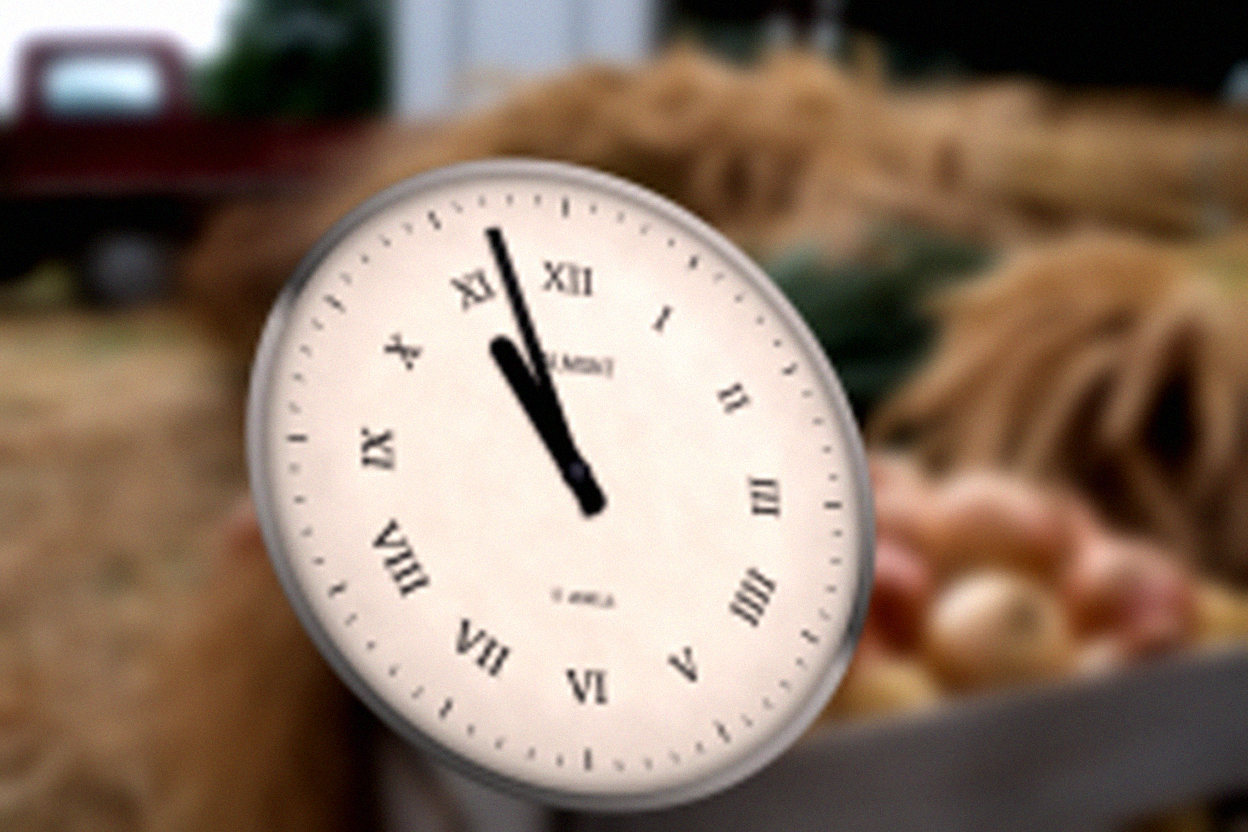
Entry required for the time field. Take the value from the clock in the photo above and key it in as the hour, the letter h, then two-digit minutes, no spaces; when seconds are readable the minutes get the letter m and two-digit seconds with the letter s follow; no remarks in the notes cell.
10h57
